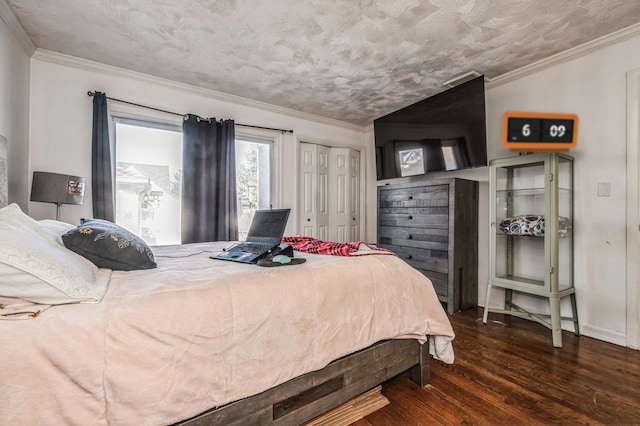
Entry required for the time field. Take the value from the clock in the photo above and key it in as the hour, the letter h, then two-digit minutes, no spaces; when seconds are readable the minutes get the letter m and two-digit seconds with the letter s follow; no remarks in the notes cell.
6h09
